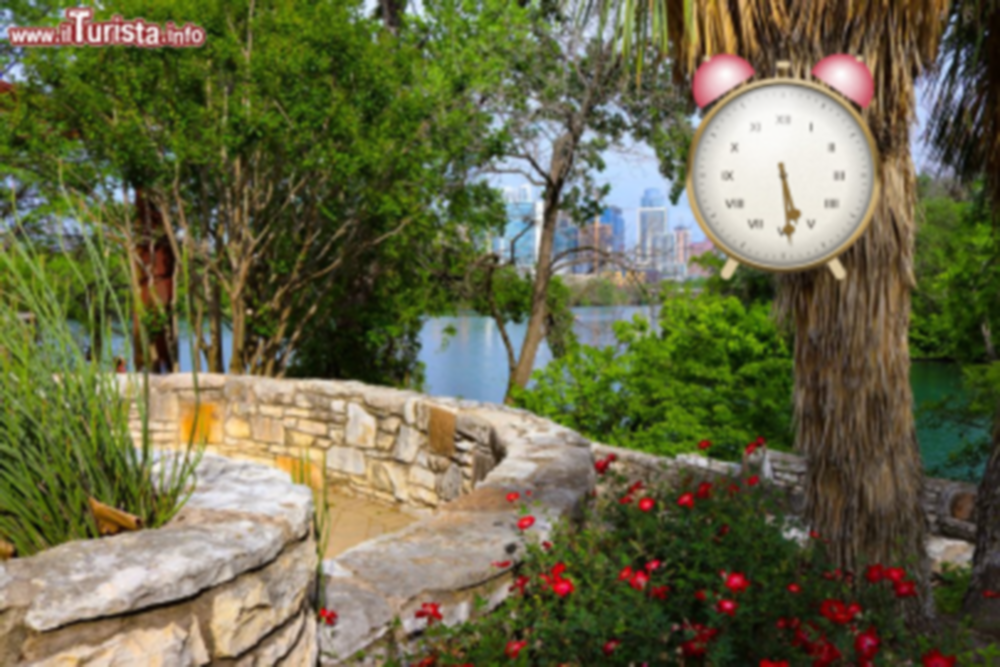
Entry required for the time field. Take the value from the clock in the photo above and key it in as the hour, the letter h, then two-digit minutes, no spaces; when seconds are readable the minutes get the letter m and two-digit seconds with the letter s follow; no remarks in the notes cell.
5h29
